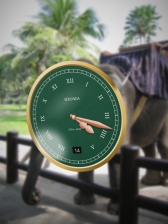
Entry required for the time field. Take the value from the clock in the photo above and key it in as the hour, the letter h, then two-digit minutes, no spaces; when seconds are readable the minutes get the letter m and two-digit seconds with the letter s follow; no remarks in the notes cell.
4h18
